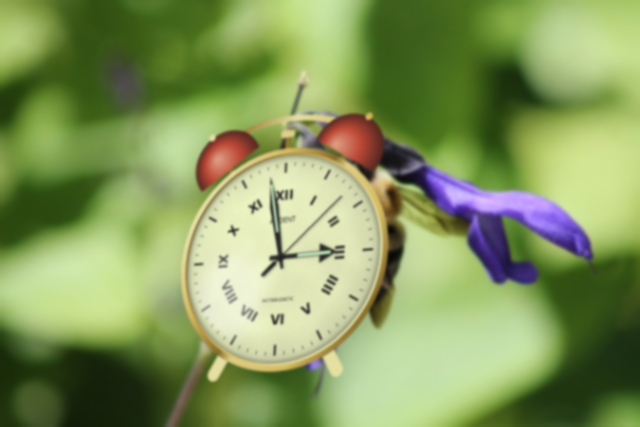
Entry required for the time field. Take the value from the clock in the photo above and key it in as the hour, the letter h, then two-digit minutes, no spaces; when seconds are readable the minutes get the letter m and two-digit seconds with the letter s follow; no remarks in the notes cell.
2h58m08s
